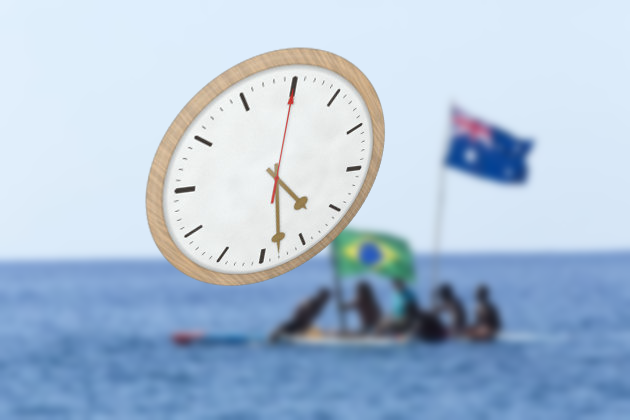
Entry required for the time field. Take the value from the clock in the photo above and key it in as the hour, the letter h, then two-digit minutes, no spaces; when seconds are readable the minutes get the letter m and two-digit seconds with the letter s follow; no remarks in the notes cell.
4h28m00s
